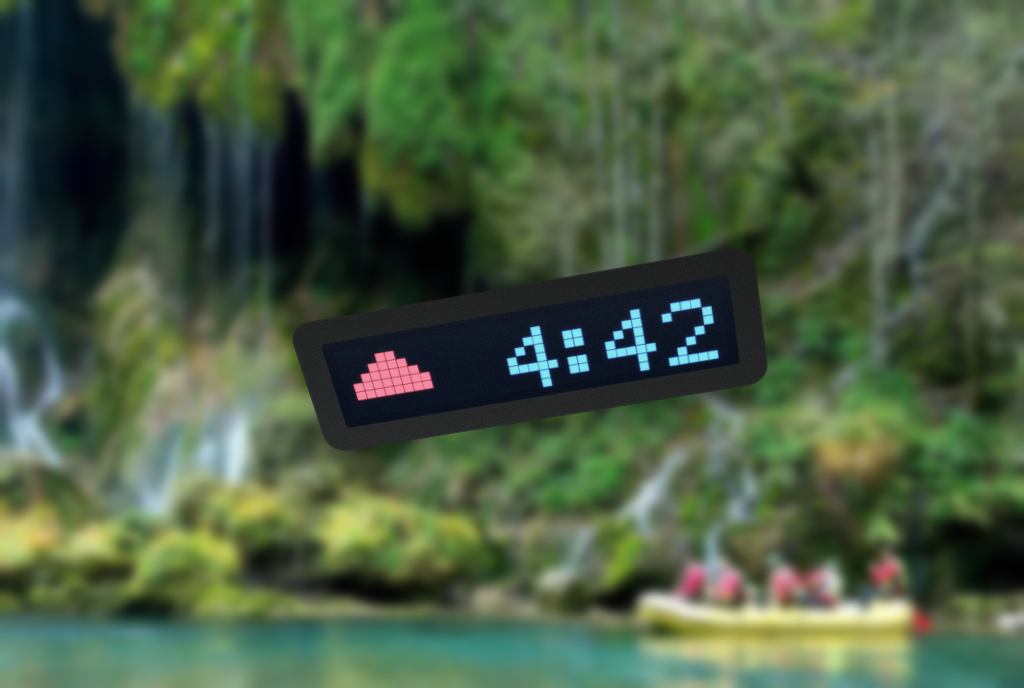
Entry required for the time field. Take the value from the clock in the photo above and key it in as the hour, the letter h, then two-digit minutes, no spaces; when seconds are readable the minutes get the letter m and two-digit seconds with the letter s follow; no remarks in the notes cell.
4h42
